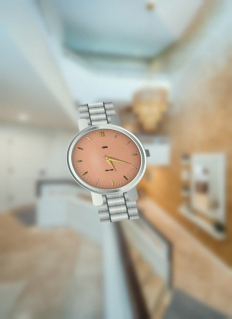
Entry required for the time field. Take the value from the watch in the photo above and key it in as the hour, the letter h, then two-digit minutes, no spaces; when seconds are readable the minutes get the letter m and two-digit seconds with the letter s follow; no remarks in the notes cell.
5h19
